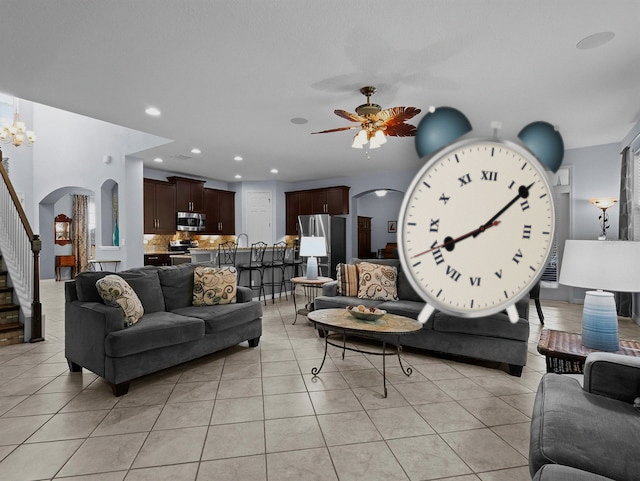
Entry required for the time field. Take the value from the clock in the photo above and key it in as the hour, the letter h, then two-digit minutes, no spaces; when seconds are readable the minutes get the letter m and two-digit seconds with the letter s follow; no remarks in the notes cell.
8h07m41s
